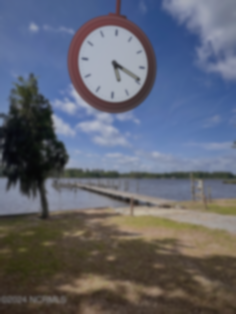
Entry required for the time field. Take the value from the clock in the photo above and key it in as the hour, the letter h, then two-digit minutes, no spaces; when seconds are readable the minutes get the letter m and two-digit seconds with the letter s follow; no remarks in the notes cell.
5h19
